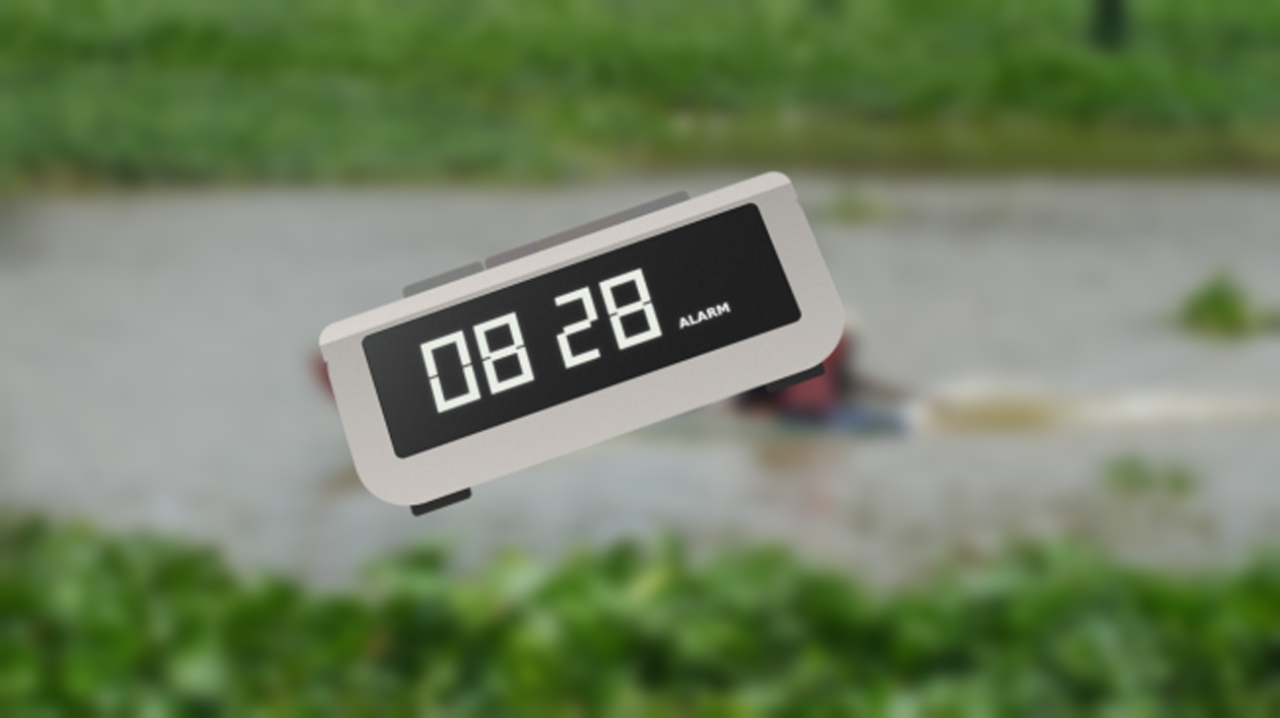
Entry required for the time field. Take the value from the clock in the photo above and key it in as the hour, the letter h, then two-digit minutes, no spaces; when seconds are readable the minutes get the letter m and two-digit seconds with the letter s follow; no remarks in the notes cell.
8h28
